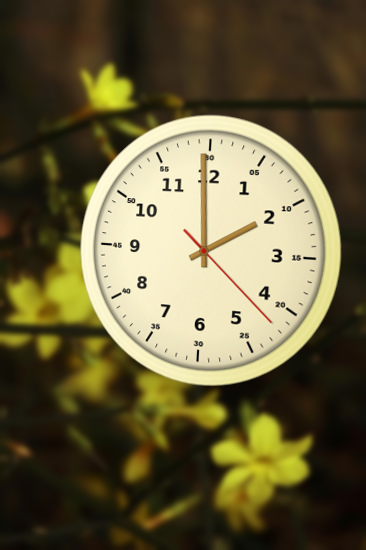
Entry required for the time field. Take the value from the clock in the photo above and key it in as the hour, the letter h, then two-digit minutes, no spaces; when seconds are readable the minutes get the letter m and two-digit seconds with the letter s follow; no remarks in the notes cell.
1h59m22s
